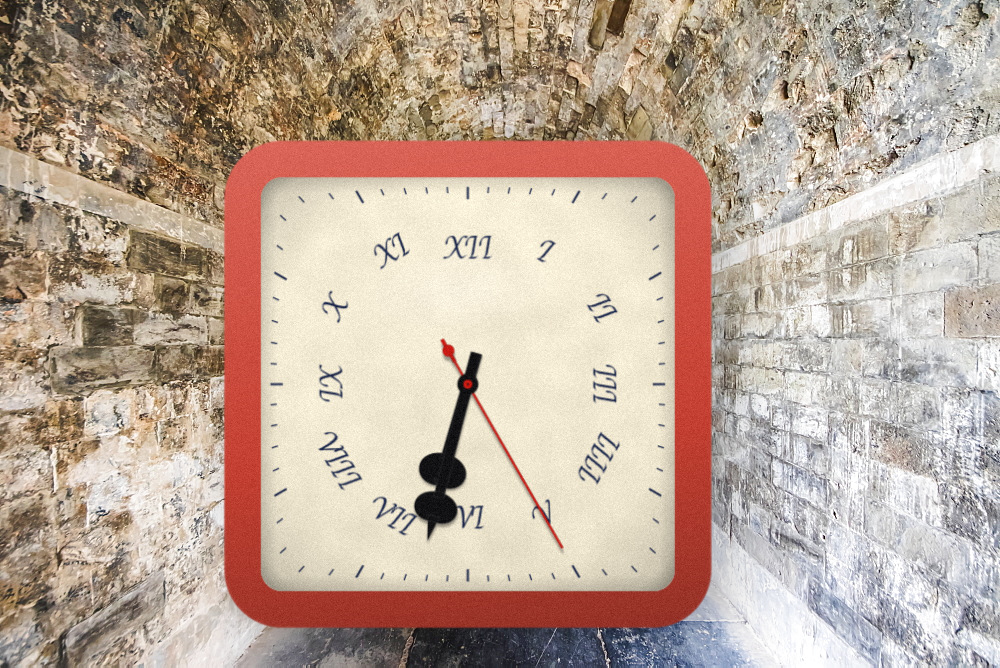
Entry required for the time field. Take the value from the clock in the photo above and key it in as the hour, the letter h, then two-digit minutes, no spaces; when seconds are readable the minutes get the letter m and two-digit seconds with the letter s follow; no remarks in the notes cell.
6h32m25s
